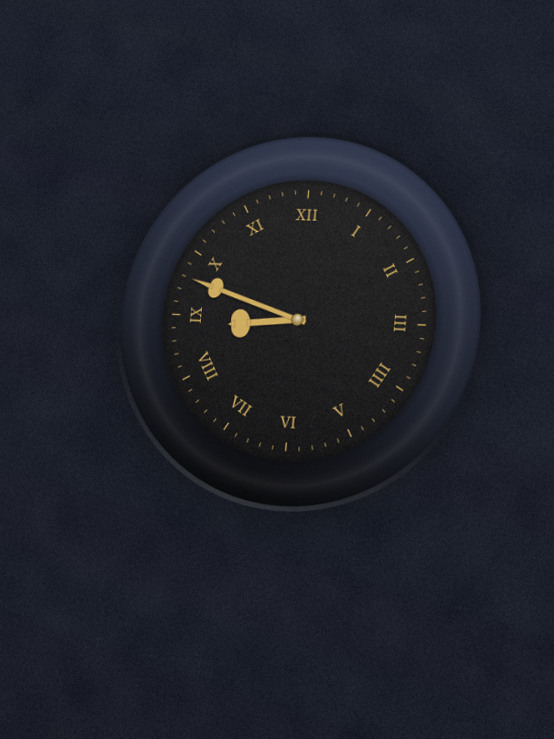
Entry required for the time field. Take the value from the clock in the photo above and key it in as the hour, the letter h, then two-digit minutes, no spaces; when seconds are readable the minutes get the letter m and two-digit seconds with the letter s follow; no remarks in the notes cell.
8h48
